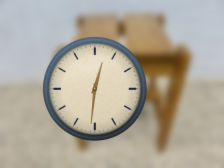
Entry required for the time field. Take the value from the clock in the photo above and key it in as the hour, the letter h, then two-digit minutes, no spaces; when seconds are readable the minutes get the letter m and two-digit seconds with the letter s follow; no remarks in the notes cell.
12h31
